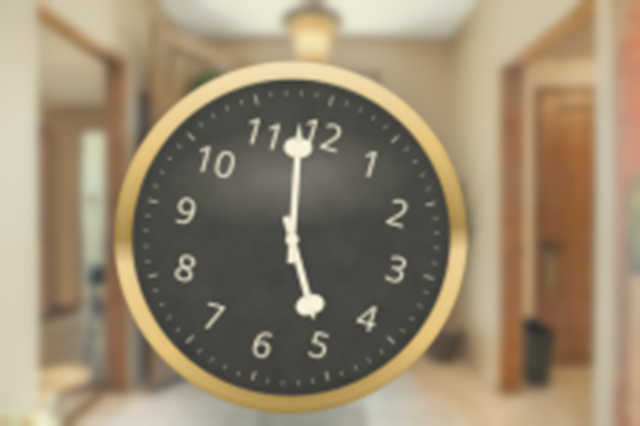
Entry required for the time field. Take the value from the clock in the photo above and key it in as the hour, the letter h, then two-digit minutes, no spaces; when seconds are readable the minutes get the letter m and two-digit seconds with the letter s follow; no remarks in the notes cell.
4h58
